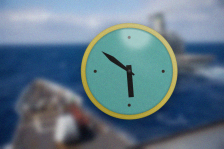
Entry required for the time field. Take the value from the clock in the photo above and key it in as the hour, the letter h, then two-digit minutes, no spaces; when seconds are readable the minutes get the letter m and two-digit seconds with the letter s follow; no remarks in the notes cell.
5h51
